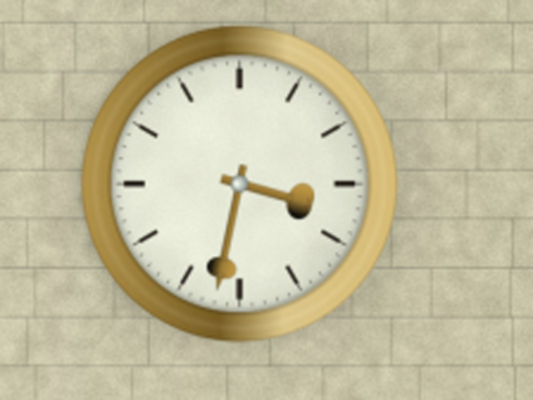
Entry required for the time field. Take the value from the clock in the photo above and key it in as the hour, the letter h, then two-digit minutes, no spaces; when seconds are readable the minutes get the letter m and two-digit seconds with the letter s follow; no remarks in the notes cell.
3h32
